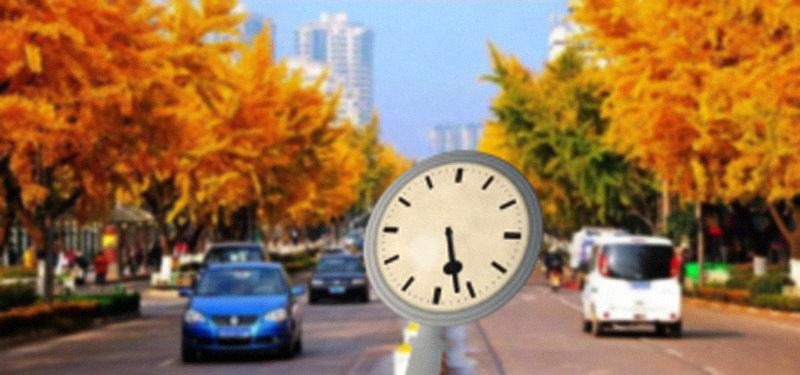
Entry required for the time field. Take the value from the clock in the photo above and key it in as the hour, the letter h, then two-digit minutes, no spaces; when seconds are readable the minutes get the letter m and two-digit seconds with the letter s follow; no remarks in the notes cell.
5h27
